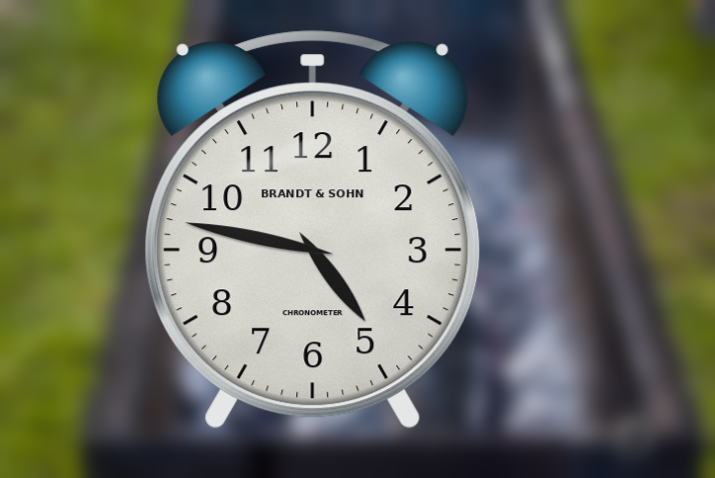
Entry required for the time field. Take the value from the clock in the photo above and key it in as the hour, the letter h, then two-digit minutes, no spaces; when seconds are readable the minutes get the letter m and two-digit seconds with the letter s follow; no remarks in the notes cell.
4h47
